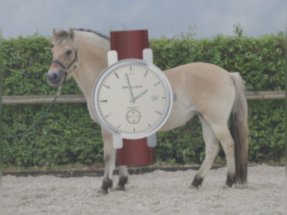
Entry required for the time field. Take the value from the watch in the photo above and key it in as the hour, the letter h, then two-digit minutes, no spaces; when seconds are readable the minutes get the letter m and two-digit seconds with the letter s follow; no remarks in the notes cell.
1h58
